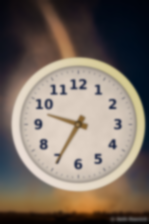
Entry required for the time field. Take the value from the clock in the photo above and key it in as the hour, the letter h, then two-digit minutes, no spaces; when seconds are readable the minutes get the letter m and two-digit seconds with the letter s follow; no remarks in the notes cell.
9h35
